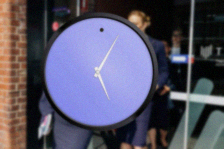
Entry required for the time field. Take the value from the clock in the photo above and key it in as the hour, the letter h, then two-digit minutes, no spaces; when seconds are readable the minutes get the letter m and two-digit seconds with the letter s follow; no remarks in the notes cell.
5h04
